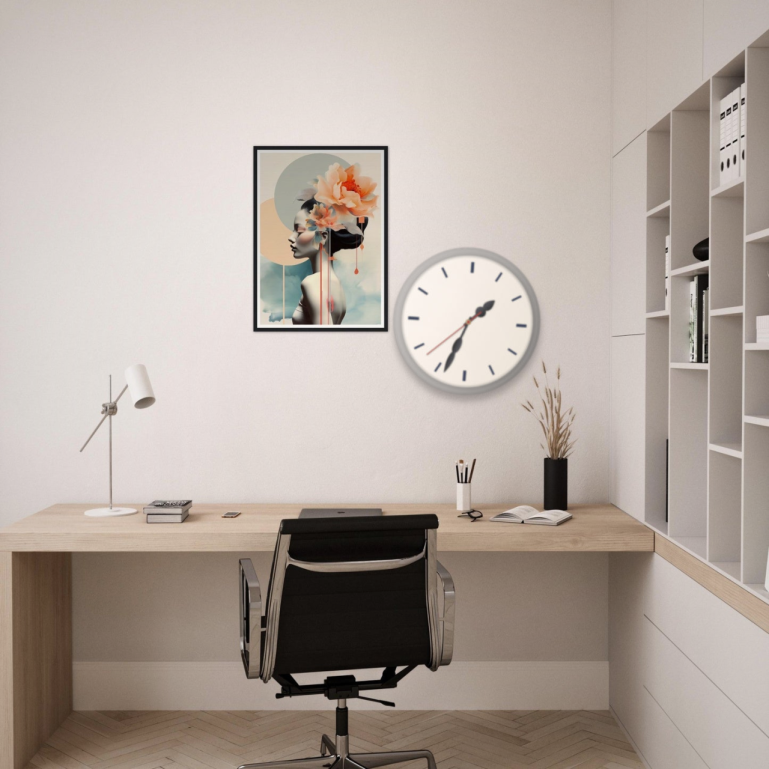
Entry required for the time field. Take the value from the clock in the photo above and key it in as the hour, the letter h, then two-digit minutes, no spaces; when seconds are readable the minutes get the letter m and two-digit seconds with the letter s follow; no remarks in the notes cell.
1h33m38s
